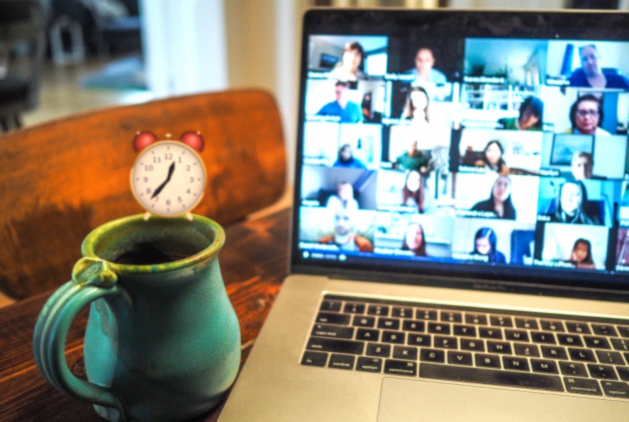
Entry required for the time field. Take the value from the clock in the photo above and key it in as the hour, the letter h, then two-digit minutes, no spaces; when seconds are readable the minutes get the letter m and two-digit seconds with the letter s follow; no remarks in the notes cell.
12h37
